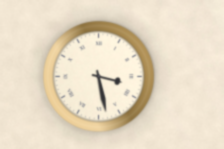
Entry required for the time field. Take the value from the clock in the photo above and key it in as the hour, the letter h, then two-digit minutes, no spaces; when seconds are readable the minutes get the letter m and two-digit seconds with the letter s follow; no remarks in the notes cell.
3h28
